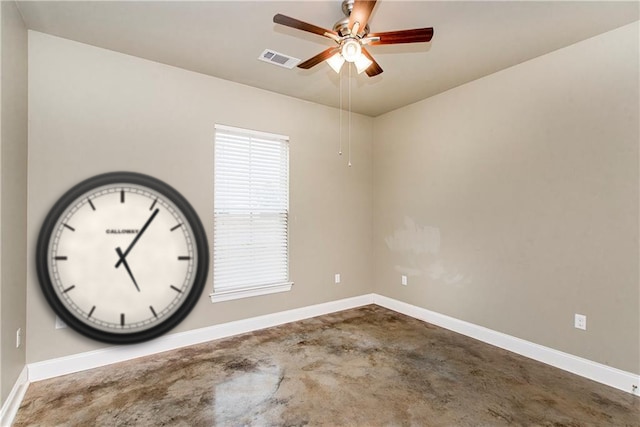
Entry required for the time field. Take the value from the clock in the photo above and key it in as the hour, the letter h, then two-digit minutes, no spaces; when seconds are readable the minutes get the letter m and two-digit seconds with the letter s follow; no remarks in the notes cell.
5h06
